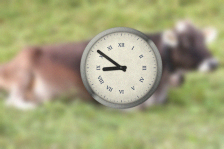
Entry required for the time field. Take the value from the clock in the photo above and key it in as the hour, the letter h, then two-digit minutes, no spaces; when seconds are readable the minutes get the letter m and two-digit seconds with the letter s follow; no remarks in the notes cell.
8h51
